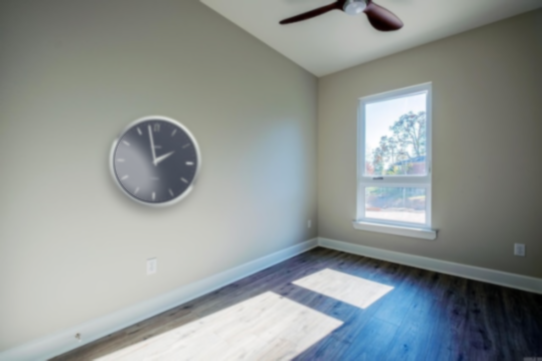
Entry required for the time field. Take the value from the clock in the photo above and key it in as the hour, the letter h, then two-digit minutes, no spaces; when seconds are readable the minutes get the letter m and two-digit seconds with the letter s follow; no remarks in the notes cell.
1h58
